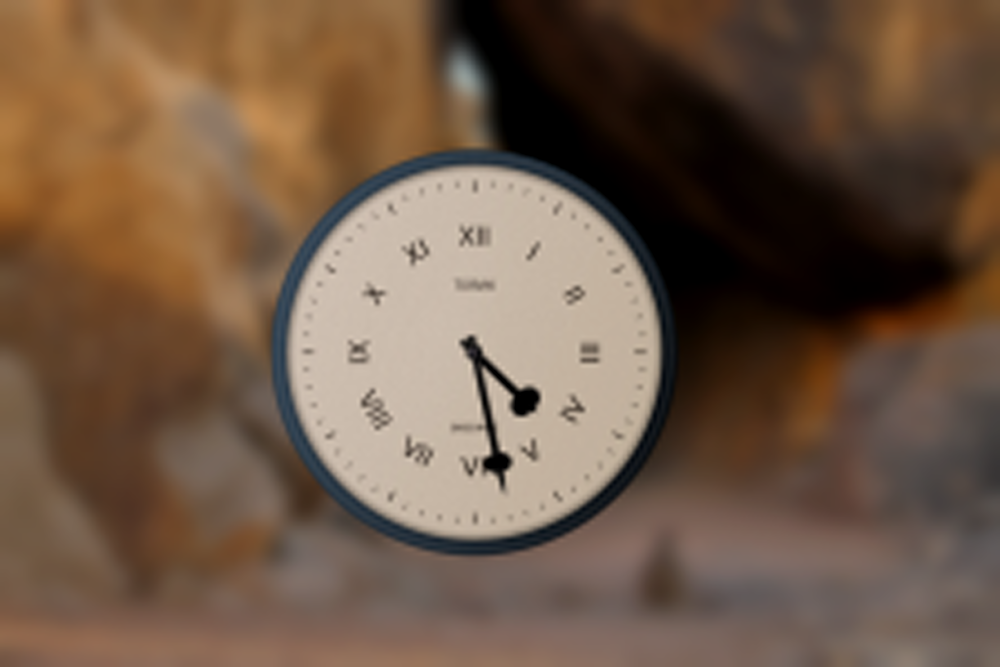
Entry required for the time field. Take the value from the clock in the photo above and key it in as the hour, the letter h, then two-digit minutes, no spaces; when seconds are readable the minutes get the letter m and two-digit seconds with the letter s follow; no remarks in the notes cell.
4h28
